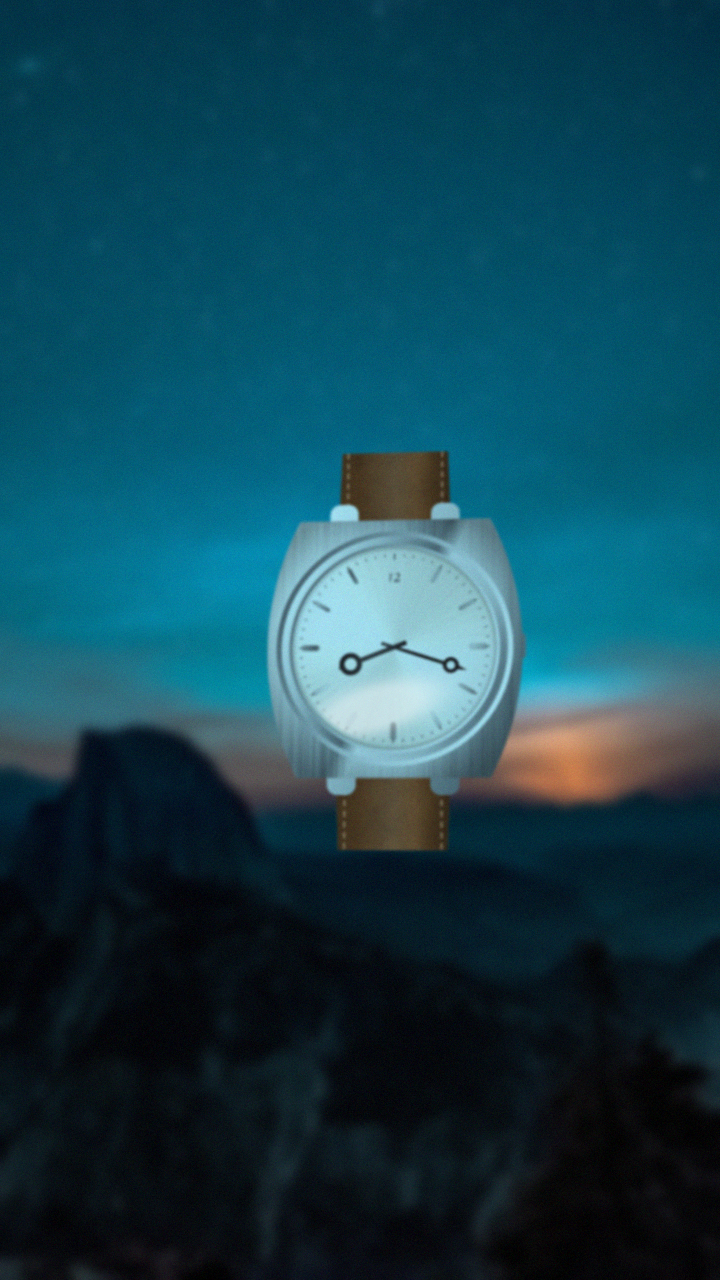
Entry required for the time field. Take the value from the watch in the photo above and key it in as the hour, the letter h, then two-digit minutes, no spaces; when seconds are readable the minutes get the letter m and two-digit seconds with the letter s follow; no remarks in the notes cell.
8h18
